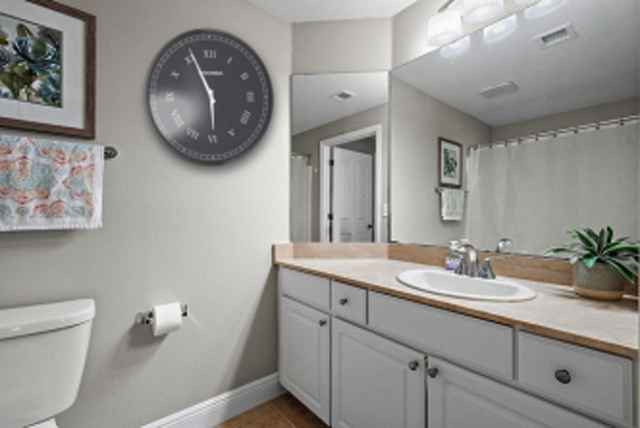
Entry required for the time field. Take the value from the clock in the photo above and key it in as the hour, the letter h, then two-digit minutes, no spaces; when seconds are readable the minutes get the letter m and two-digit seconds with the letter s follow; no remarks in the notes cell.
5h56
